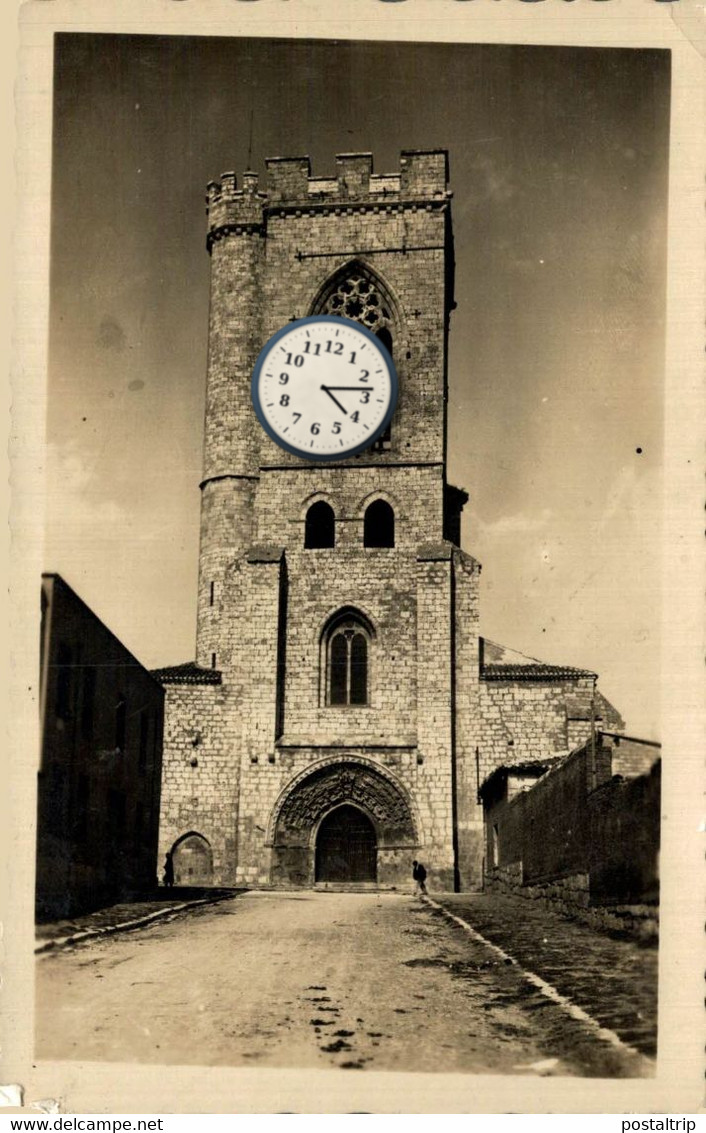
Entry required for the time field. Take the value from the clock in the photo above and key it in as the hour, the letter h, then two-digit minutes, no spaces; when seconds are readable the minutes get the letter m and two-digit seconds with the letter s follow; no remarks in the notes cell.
4h13
